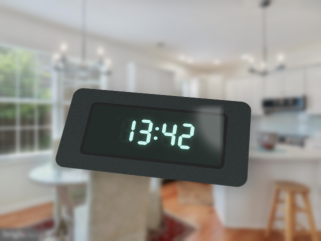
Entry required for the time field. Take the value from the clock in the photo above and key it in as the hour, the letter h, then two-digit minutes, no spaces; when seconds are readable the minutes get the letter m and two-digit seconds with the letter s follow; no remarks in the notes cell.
13h42
